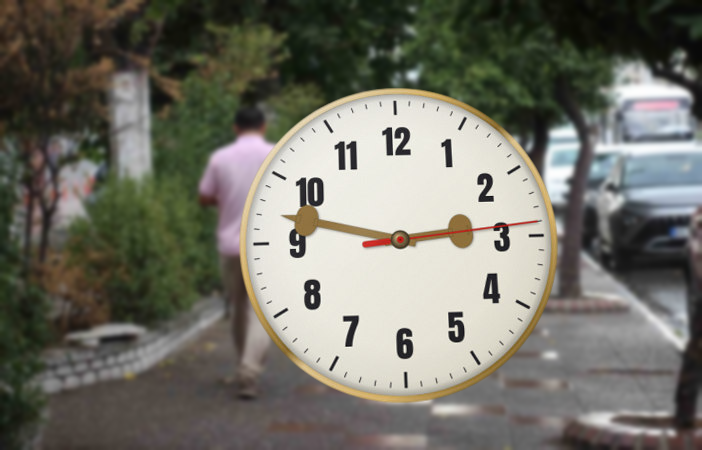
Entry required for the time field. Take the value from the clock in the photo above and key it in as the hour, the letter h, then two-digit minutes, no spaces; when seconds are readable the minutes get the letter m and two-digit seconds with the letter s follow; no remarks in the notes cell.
2h47m14s
